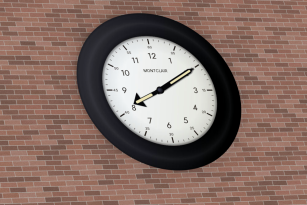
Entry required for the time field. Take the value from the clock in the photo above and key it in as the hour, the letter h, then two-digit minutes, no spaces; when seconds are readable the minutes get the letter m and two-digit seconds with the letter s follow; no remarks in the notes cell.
8h10
